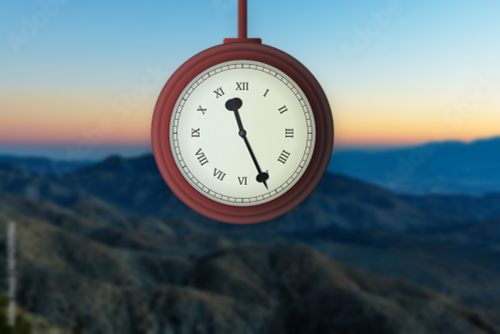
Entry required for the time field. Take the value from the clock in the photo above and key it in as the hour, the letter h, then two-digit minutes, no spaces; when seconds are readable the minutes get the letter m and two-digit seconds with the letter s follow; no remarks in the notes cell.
11h26
